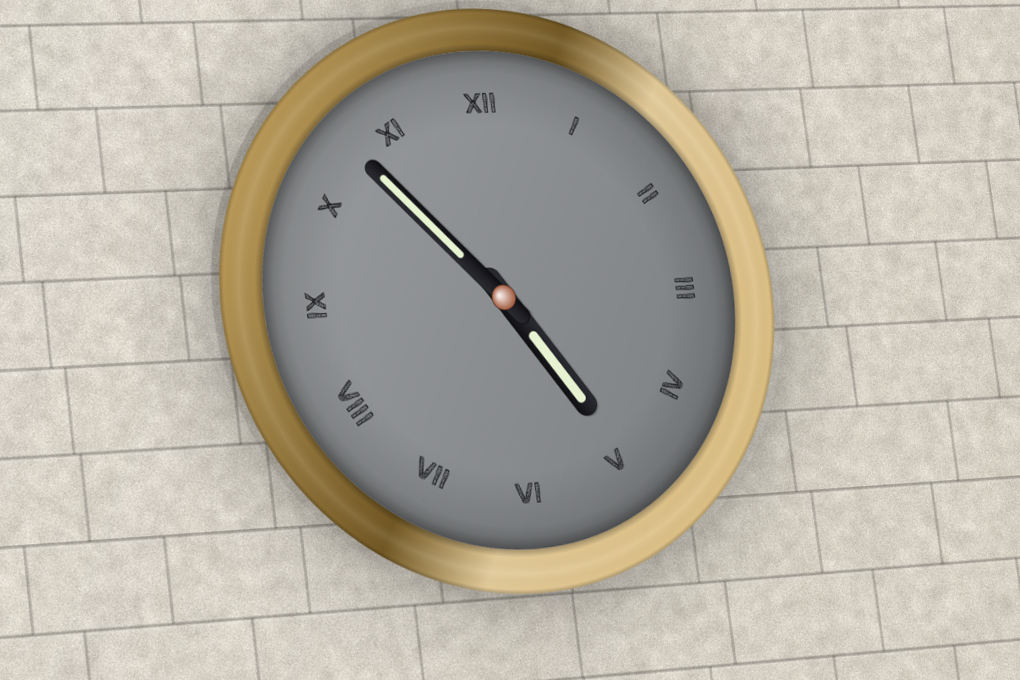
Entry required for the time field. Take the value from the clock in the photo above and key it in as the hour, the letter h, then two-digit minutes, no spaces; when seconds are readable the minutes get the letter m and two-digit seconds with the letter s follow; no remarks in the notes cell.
4h53
